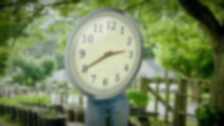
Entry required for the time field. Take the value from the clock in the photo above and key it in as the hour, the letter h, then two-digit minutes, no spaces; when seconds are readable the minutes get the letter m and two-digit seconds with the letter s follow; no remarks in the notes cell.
2h40
